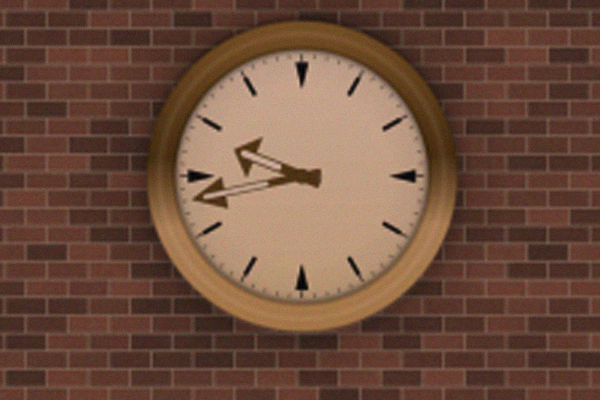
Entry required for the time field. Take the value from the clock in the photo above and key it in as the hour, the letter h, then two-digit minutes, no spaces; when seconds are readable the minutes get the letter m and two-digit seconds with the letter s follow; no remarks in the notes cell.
9h43
